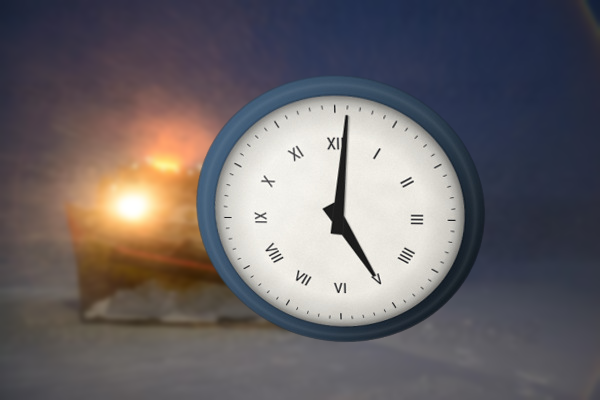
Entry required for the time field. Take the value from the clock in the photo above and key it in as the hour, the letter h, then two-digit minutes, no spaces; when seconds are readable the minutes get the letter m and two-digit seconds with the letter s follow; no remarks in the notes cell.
5h01
